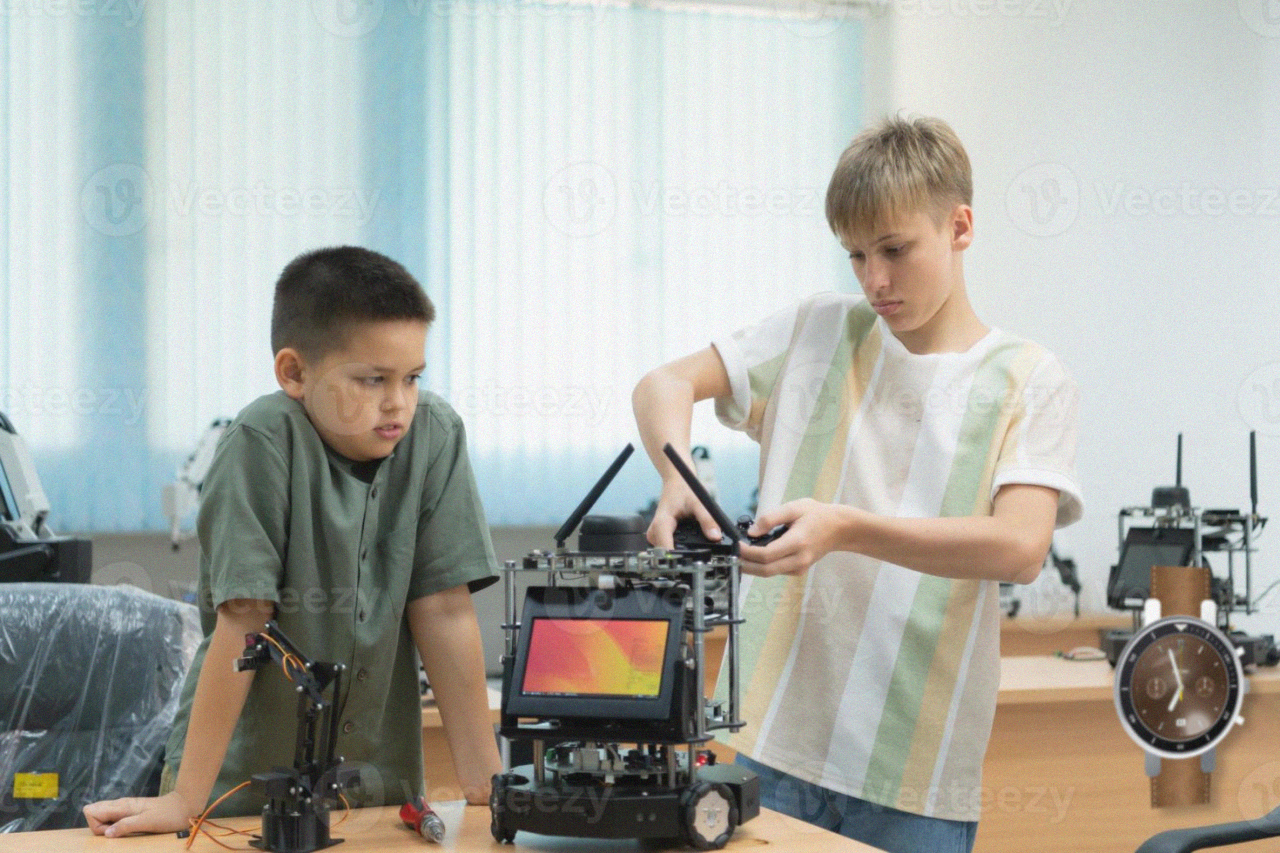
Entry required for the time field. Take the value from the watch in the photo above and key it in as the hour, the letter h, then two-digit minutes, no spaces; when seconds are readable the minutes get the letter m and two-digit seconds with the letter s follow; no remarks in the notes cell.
6h57
